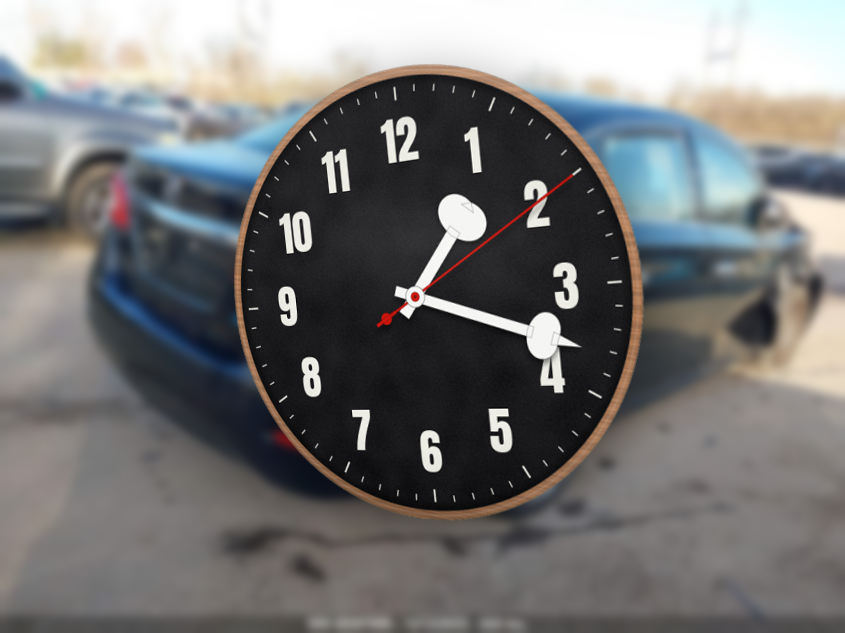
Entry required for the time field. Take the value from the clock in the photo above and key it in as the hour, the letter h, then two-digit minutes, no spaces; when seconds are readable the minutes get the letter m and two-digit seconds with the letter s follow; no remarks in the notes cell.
1h18m10s
